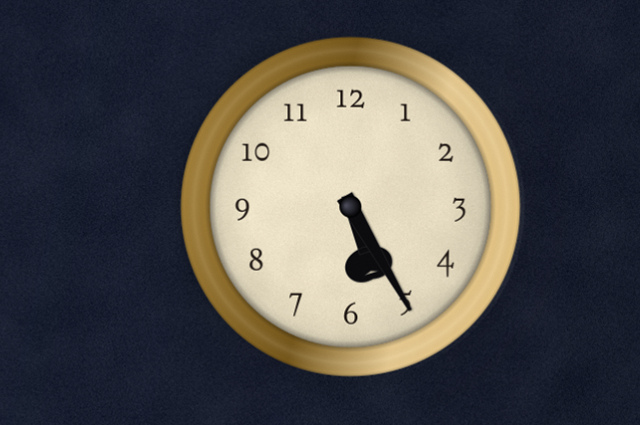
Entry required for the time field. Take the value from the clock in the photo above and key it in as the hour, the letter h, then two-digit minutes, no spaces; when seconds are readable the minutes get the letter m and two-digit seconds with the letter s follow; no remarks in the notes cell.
5h25
